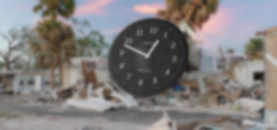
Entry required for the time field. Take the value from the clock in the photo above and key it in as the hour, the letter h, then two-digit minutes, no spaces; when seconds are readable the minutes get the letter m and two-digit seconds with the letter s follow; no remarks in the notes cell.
12h48
